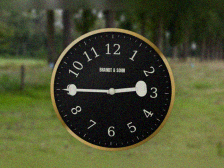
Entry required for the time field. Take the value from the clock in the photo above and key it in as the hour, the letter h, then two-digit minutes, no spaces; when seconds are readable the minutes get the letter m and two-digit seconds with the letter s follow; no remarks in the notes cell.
2h45
